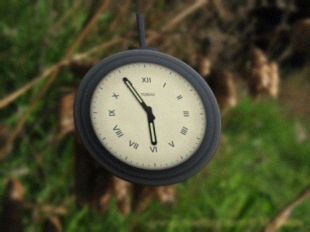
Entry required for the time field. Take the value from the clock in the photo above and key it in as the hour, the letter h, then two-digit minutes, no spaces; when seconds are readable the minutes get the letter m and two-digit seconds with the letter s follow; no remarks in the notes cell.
5h55
